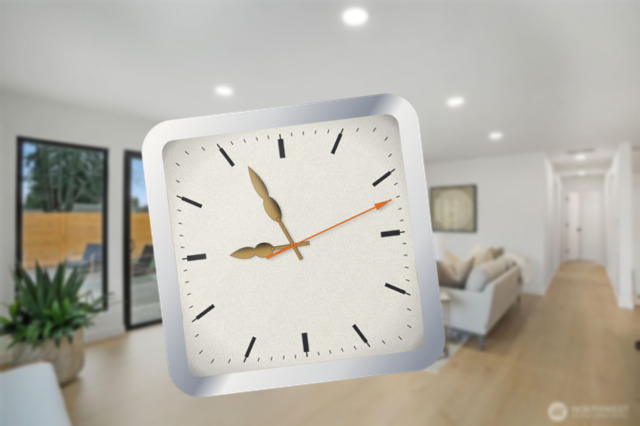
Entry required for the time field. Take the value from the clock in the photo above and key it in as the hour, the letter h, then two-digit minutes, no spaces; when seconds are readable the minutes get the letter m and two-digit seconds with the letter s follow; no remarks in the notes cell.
8h56m12s
